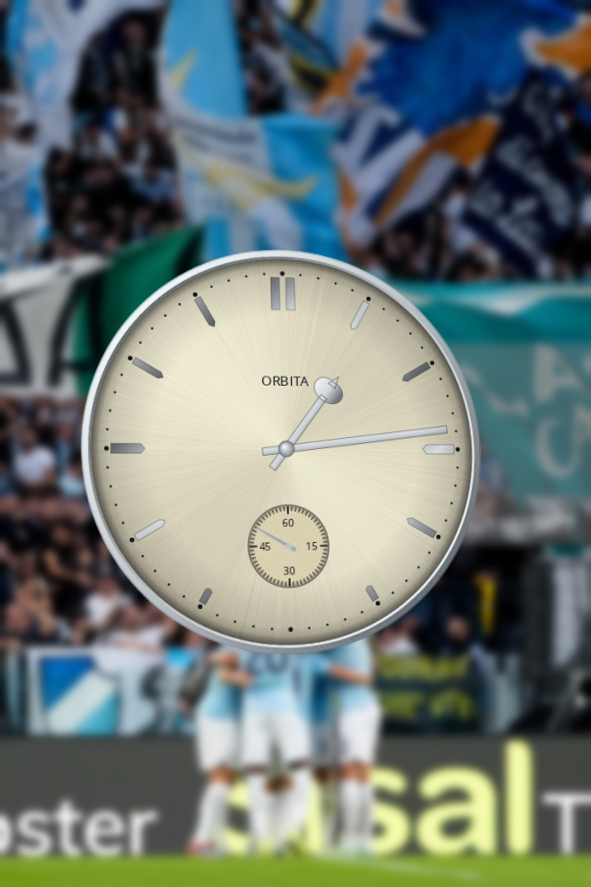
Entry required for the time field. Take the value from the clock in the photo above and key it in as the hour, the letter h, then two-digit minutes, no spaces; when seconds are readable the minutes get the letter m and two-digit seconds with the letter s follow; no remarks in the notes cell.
1h13m50s
